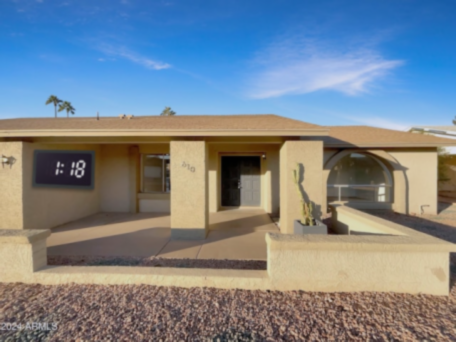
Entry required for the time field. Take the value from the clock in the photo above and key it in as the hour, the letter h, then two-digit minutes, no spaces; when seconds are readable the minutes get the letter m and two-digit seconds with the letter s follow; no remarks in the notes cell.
1h18
